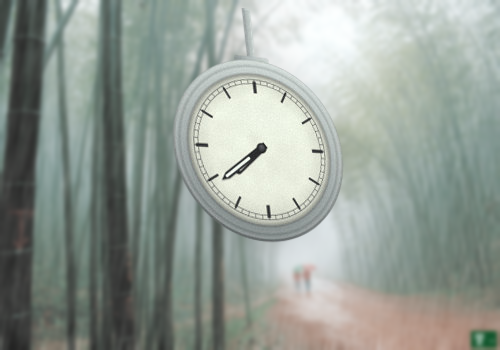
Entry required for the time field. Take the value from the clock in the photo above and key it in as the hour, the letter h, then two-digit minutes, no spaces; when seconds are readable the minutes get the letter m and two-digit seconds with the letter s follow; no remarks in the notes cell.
7h39
